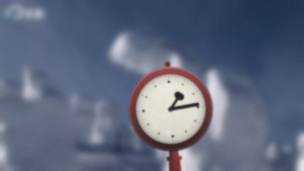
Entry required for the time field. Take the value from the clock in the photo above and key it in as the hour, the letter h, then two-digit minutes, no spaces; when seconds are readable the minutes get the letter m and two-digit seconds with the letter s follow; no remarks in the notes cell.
1h14
